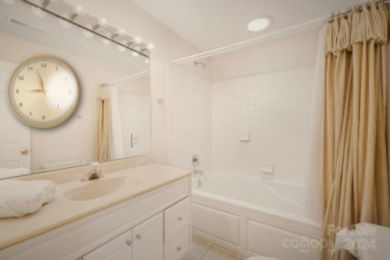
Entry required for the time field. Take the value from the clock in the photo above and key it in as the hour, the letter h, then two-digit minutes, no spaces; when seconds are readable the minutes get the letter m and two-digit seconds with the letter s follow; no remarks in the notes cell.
8h57
